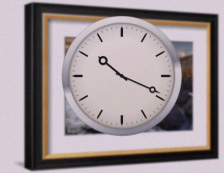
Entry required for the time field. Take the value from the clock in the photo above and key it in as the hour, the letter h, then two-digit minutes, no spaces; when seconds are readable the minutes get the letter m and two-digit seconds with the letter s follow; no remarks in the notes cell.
10h19
